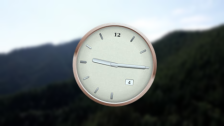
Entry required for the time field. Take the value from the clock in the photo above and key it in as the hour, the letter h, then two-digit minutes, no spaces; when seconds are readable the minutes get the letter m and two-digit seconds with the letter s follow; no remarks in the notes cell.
9h15
